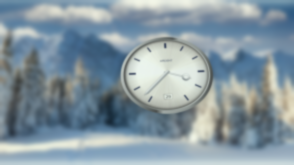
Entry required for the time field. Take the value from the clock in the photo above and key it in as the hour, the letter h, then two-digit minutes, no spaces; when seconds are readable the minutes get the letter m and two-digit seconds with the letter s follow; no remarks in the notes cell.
3h37
